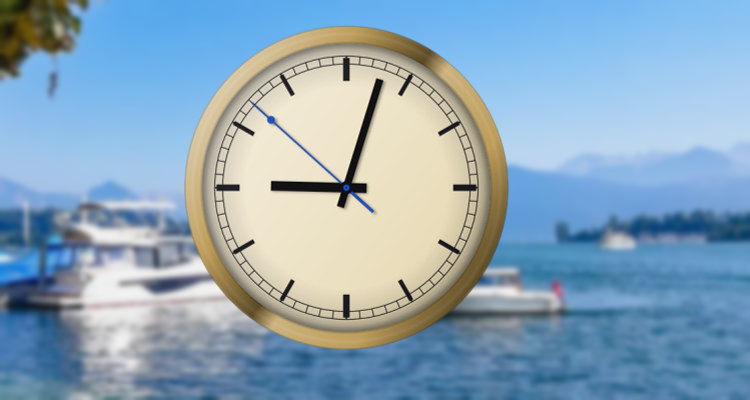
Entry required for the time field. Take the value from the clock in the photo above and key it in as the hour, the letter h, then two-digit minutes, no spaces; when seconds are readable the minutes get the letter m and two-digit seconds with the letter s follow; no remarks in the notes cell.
9h02m52s
